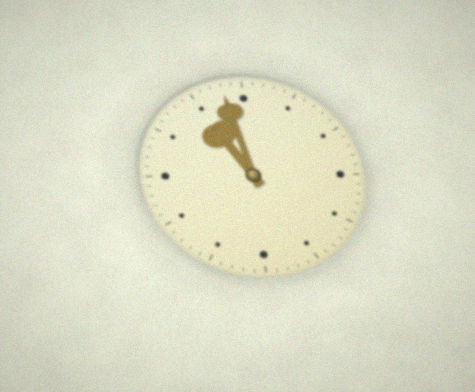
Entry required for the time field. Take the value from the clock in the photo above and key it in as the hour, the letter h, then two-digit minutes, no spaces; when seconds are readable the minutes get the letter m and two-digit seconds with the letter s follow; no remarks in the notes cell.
10h58
